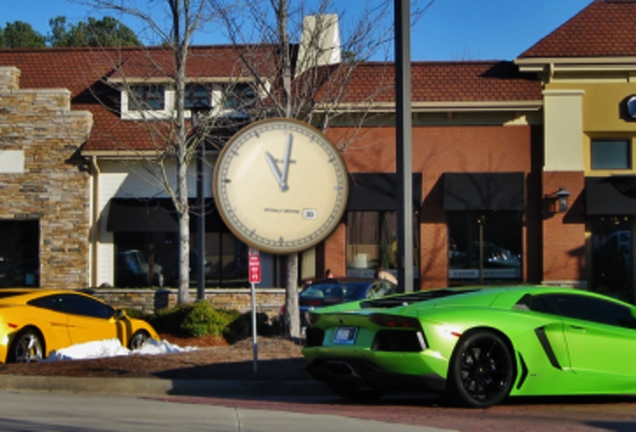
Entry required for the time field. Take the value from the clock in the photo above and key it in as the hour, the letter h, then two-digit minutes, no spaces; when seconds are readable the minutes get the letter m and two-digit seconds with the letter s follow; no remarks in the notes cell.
11h01
